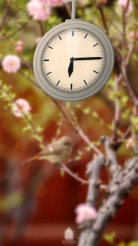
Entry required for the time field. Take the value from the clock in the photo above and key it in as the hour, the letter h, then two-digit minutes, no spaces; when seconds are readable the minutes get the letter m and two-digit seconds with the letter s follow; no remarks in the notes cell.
6h15
